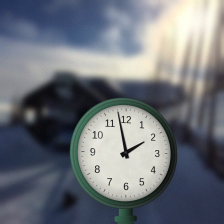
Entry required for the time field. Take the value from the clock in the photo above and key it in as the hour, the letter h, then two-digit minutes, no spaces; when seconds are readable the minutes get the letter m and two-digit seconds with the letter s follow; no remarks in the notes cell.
1h58
